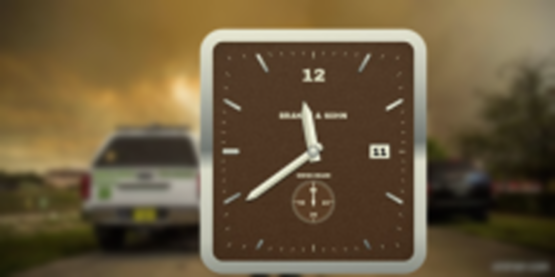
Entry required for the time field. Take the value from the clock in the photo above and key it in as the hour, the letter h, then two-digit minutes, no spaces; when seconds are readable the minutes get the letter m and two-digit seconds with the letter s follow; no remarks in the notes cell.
11h39
